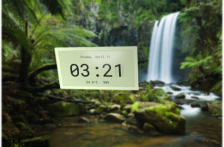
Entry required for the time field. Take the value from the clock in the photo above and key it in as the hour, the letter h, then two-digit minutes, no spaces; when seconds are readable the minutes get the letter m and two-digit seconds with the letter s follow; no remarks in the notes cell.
3h21
